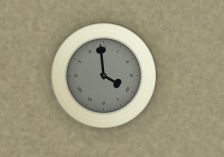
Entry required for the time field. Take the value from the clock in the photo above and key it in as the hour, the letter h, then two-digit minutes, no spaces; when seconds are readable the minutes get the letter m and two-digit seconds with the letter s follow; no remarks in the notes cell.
3h59
